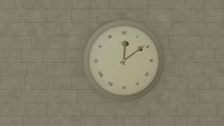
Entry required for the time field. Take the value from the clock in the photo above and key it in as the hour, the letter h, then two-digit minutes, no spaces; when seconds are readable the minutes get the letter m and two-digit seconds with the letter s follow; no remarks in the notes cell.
12h09
